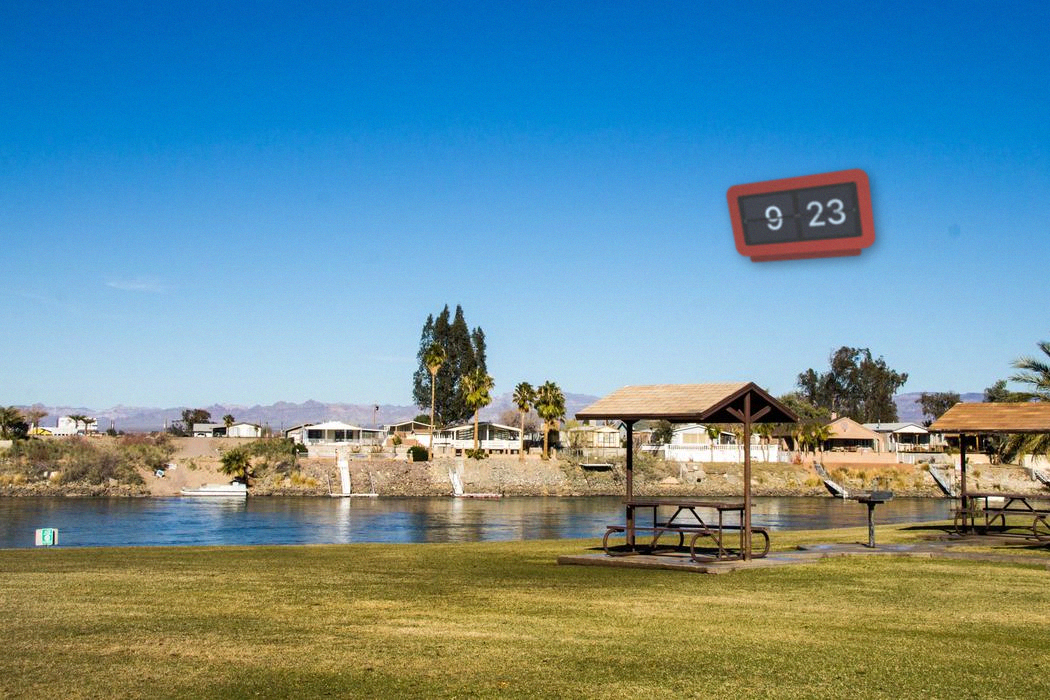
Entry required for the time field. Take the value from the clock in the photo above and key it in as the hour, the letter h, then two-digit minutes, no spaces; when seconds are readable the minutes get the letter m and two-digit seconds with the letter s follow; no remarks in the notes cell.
9h23
